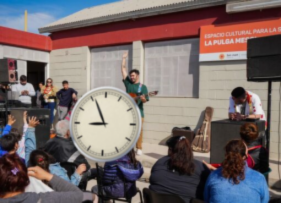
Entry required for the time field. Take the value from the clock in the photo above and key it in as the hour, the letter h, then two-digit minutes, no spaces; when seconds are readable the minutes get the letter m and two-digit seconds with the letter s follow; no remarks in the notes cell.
8h56
